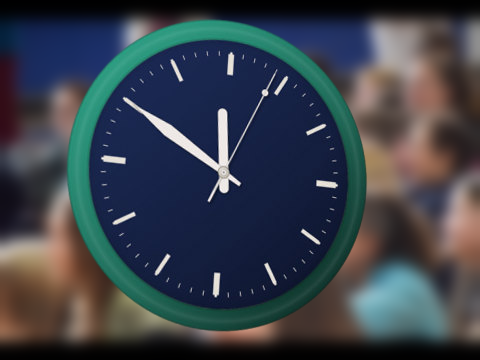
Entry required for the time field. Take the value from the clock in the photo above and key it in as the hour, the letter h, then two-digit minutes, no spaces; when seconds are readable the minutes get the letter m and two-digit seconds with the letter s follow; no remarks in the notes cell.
11h50m04s
